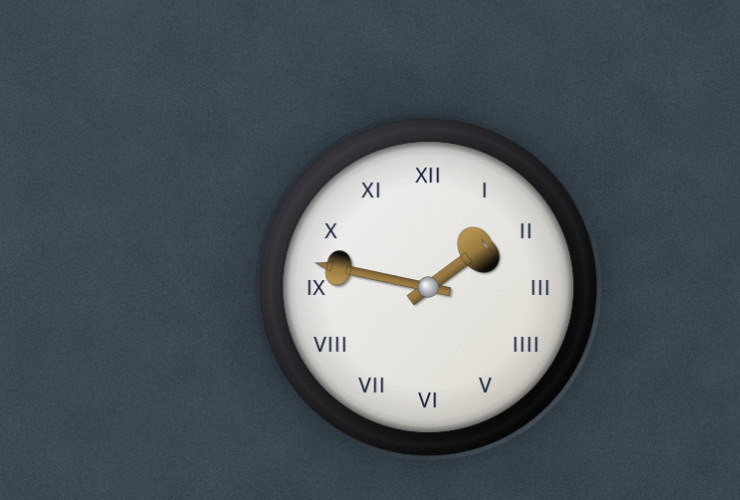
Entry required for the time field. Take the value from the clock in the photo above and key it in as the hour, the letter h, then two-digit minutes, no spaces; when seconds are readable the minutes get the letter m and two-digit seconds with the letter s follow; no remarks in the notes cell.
1h47
